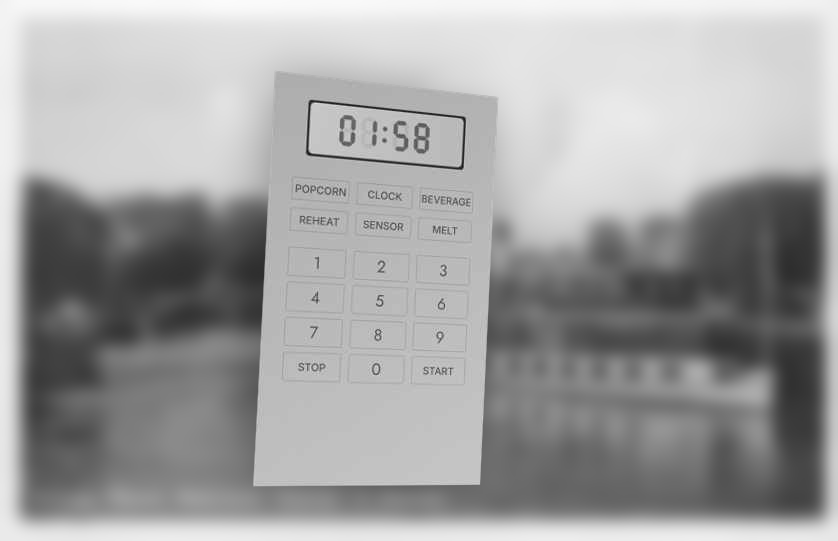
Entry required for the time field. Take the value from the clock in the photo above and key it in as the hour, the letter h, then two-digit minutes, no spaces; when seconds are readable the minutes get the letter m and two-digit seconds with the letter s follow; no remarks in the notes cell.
1h58
